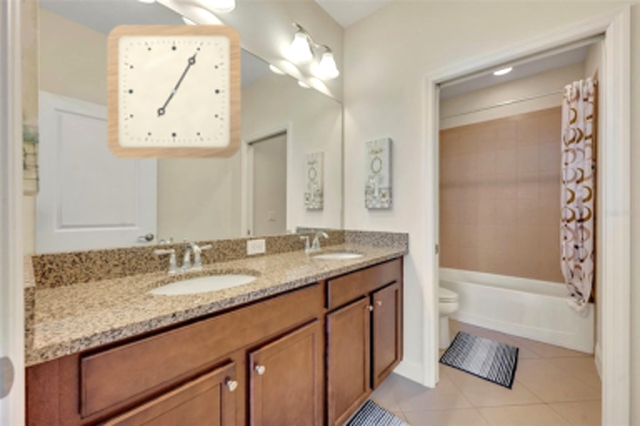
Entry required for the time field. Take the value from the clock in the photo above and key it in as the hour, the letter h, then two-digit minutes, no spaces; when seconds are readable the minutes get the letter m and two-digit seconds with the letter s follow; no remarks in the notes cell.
7h05
